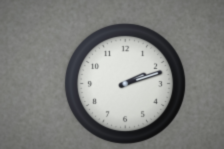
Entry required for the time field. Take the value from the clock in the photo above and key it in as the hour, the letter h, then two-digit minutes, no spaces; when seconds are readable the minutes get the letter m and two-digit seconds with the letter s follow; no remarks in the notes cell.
2h12
